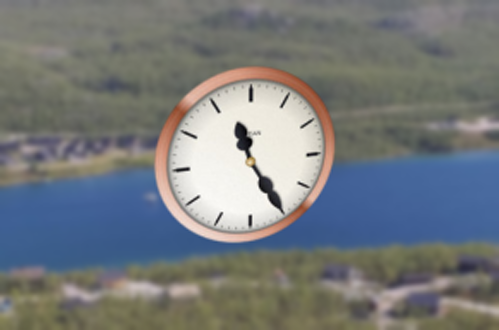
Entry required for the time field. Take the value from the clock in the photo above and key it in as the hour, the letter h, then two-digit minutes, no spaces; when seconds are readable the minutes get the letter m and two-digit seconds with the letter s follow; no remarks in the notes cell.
11h25
